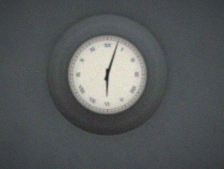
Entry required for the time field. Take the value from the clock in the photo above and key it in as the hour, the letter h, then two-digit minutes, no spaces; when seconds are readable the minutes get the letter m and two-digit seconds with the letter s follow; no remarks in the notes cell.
6h03
